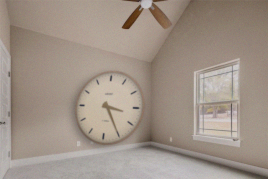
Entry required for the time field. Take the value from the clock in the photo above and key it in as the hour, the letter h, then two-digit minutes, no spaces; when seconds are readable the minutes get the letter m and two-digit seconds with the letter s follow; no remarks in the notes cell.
3h25
